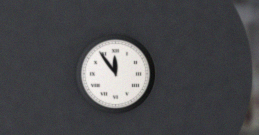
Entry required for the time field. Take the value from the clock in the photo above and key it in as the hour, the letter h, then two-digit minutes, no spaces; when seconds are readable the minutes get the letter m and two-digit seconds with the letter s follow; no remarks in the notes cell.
11h54
